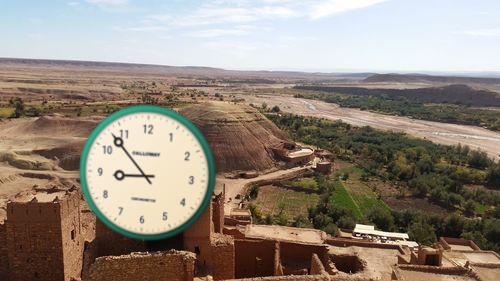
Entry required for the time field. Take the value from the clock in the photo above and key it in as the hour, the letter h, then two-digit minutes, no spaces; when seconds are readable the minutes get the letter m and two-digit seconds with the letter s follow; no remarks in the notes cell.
8h53
